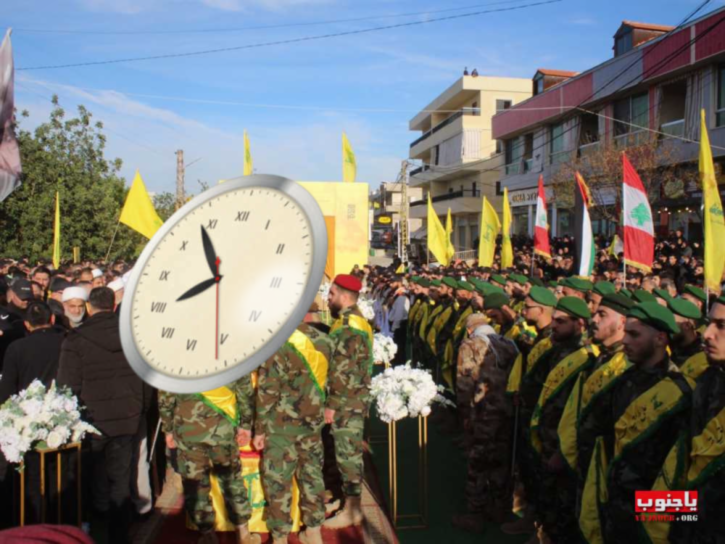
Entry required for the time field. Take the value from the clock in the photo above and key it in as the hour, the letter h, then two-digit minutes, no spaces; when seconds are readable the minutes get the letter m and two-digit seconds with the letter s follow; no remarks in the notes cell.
7h53m26s
